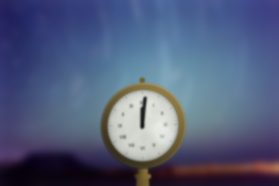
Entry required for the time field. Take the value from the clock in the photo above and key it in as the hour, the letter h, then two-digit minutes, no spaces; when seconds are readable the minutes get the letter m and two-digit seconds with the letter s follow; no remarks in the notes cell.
12h01
